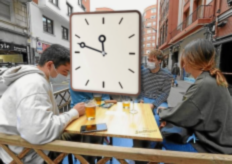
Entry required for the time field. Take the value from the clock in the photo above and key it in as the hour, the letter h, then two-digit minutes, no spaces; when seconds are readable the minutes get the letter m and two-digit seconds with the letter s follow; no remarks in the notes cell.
11h48
